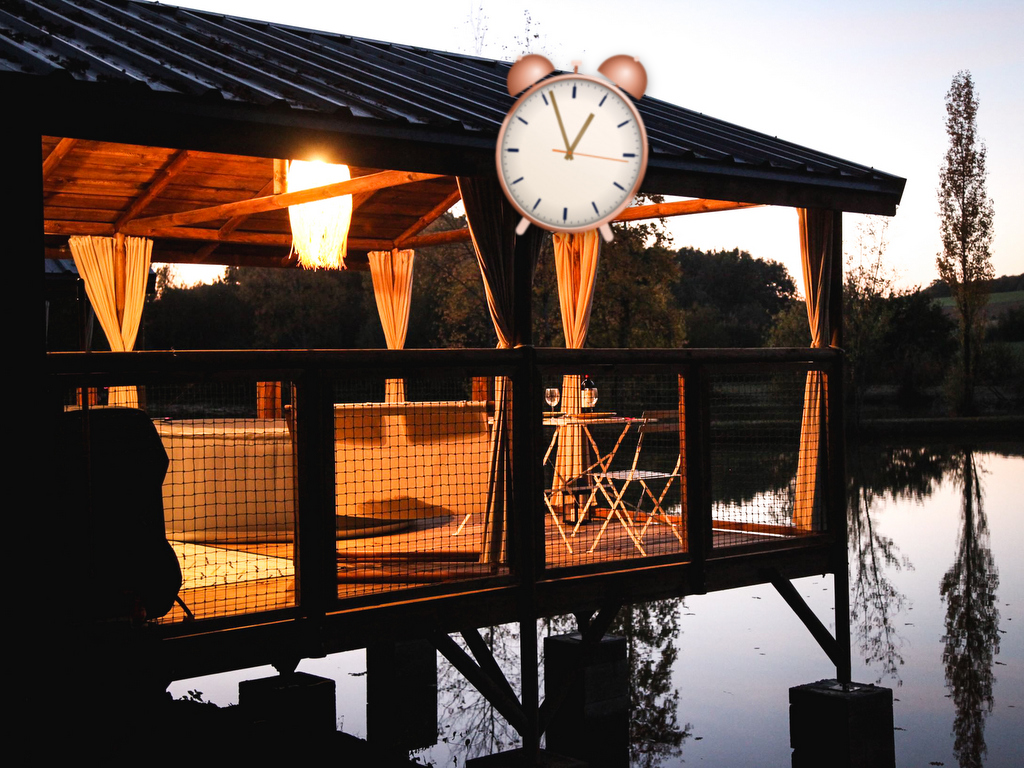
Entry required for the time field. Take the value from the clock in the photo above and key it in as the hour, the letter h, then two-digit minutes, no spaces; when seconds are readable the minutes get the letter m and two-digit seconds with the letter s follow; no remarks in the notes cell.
12h56m16s
